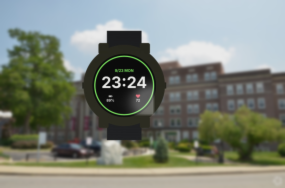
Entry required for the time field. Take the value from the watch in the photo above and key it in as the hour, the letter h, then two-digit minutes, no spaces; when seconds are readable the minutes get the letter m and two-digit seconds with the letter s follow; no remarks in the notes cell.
23h24
